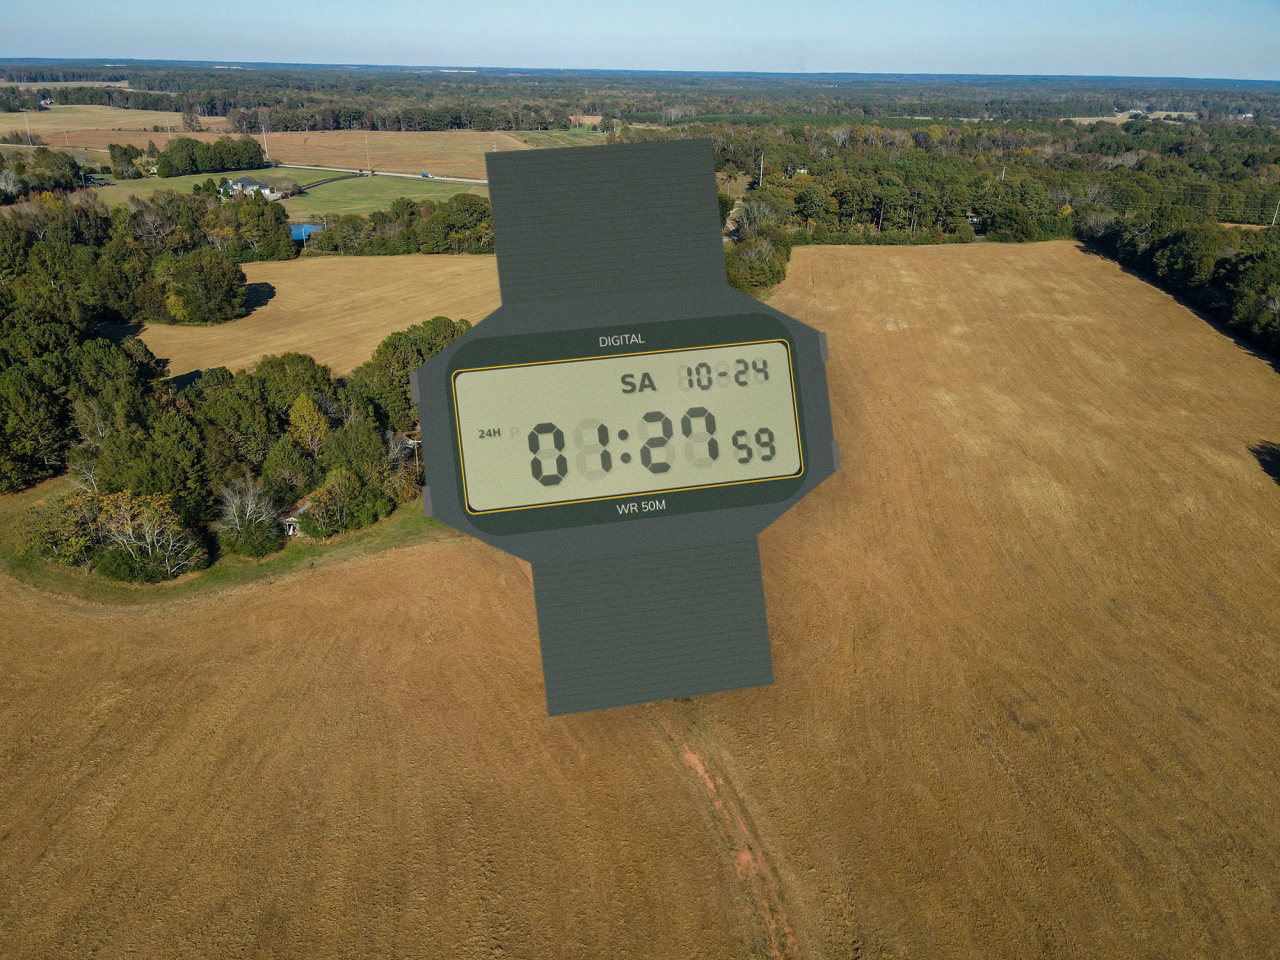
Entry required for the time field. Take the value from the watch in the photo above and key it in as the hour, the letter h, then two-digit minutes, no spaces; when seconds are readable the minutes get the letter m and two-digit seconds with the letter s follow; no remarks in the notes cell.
1h27m59s
